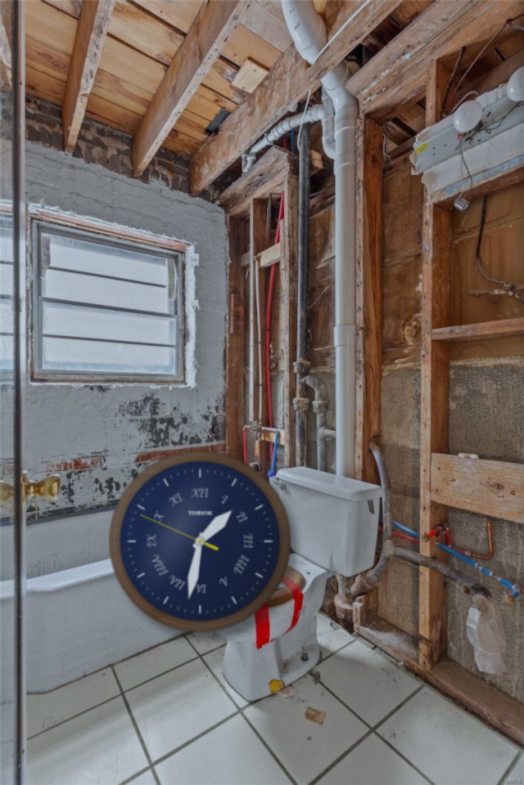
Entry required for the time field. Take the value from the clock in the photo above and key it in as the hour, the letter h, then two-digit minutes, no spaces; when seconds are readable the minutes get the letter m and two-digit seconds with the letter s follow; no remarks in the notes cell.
1h31m49s
